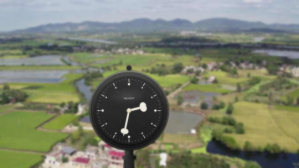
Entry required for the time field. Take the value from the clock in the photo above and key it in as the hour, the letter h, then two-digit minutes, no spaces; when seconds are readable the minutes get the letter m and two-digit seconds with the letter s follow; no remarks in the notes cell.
2h32
